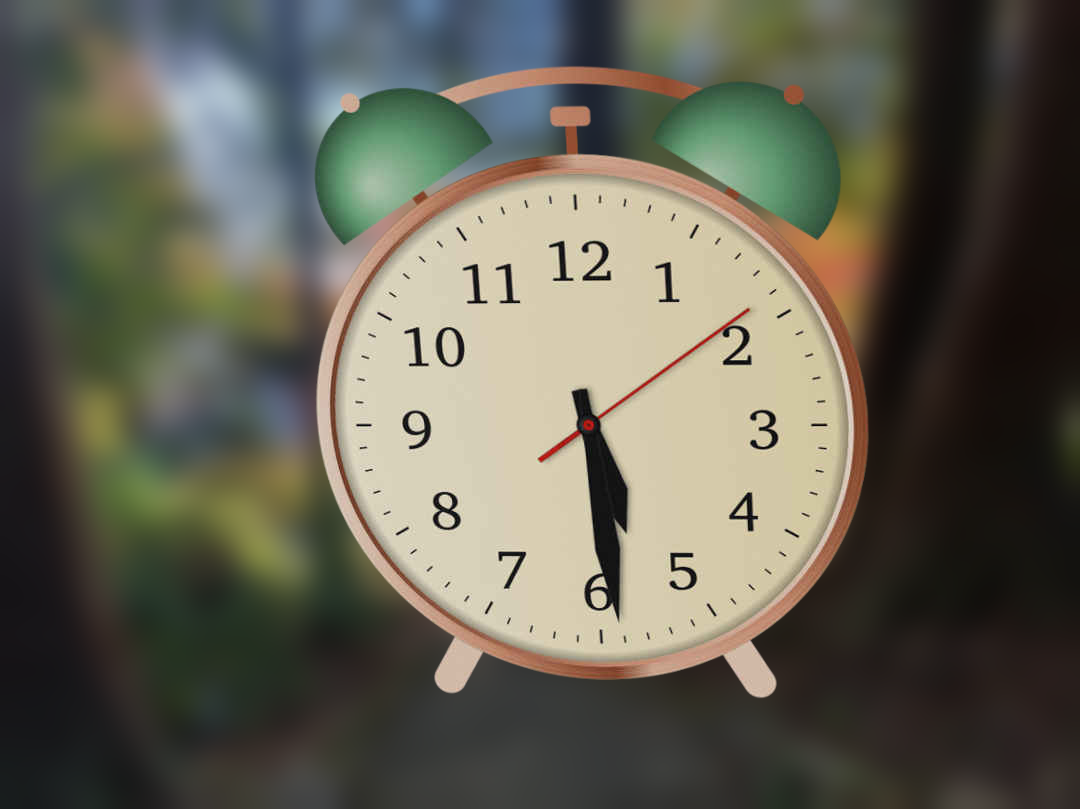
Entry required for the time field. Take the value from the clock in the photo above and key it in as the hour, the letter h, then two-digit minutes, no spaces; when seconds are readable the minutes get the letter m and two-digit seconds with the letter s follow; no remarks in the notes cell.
5h29m09s
